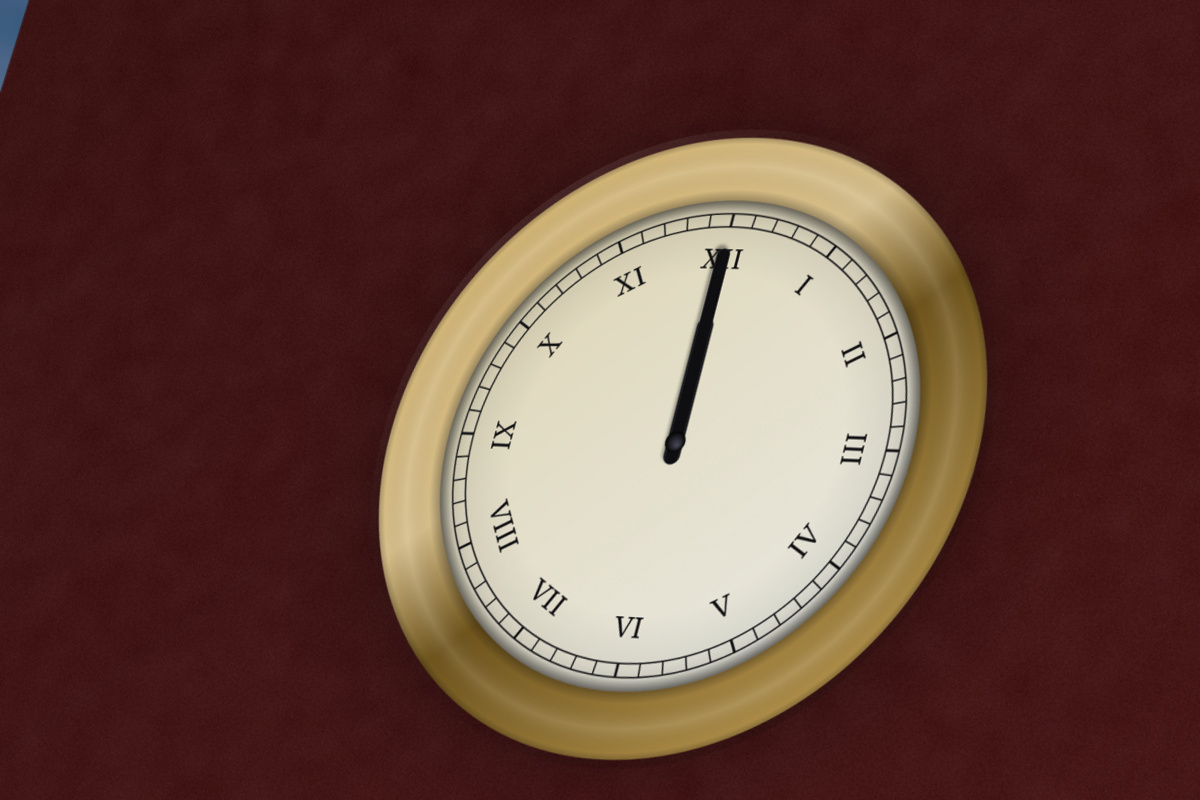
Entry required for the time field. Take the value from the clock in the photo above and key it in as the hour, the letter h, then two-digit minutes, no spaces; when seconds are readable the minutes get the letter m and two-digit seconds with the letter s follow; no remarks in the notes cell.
12h00
